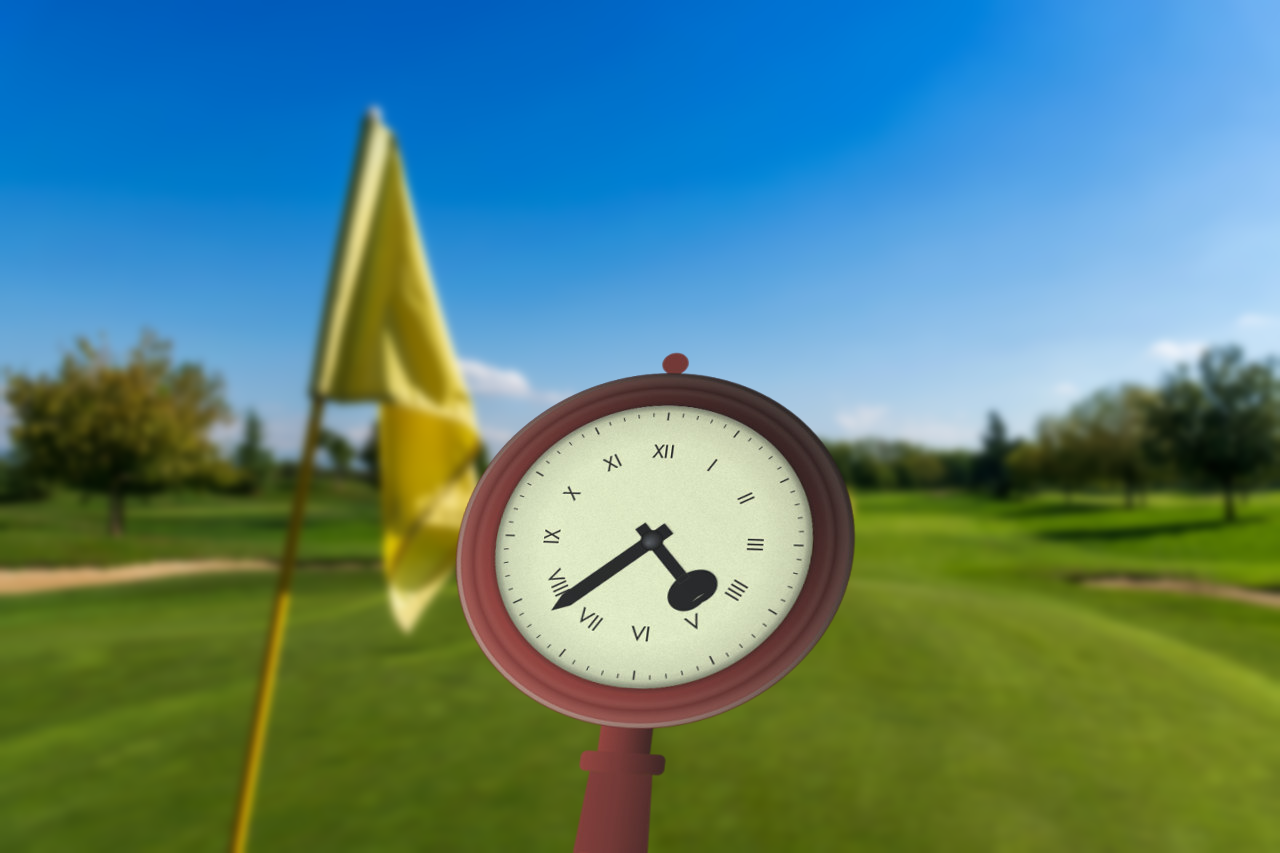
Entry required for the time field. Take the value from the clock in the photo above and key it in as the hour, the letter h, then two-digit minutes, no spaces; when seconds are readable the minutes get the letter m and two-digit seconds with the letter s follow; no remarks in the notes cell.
4h38
